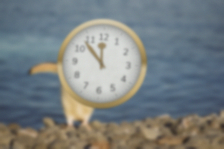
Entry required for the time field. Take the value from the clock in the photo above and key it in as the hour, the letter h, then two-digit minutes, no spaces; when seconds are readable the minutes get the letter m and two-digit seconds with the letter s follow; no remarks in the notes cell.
11h53
